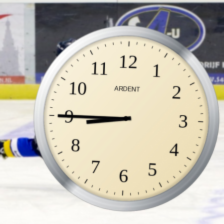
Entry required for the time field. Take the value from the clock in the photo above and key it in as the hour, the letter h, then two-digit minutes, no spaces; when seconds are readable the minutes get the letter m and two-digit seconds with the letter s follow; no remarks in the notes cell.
8h45
